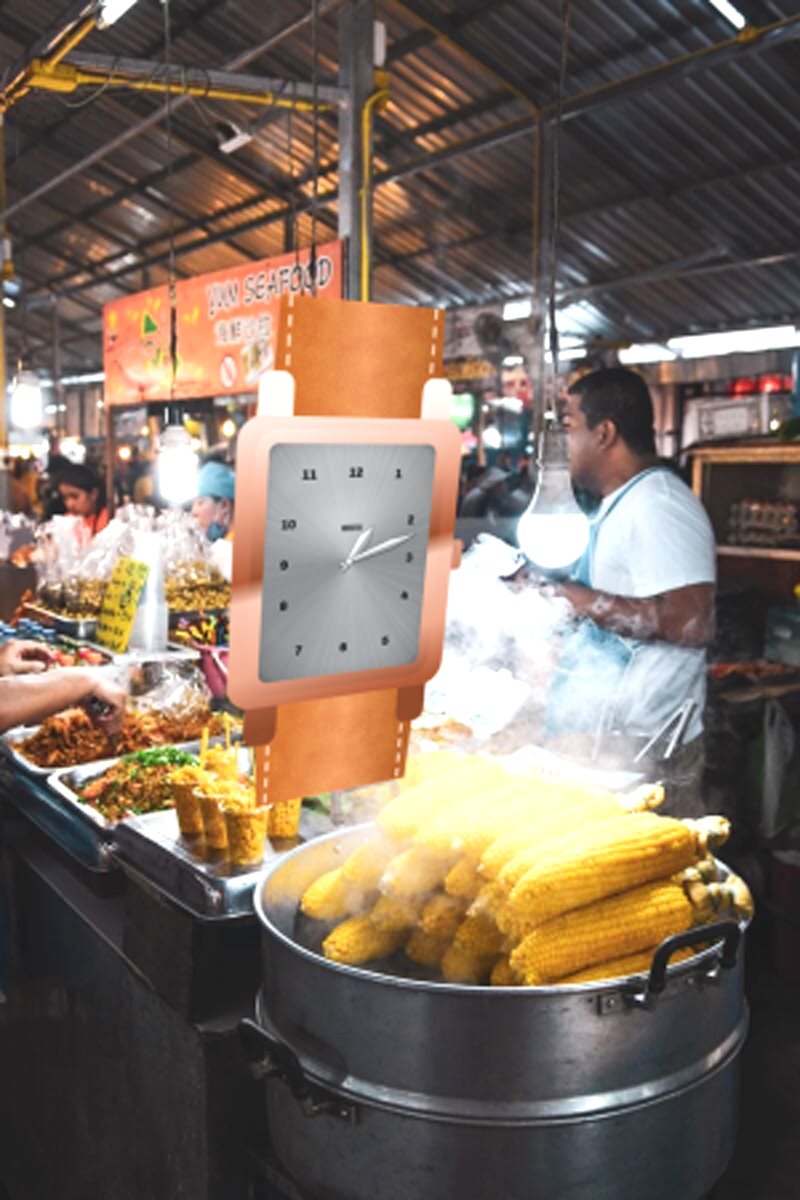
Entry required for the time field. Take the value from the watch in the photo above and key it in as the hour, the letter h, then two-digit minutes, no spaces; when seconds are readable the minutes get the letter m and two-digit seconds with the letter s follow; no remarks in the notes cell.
1h12
